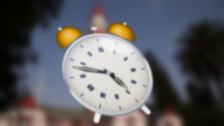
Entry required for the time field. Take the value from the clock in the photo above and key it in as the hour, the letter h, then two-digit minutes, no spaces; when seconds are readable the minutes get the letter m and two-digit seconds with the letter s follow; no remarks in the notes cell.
4h48
